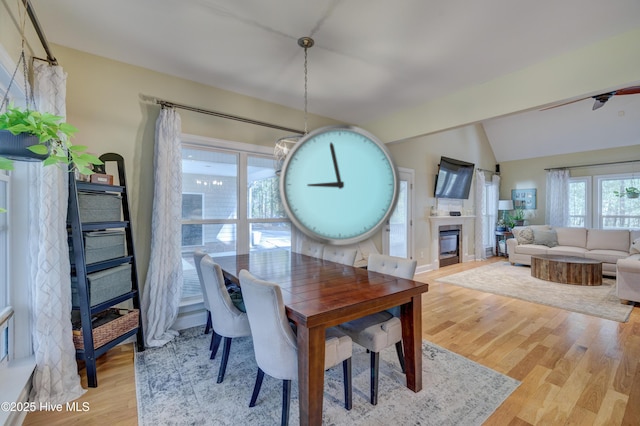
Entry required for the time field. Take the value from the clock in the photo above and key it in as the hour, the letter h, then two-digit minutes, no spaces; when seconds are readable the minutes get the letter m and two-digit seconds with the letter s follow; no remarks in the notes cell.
8h58
